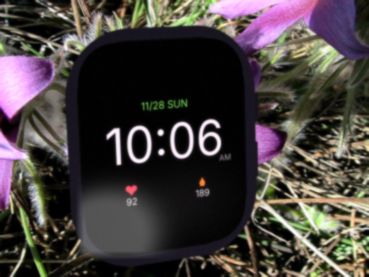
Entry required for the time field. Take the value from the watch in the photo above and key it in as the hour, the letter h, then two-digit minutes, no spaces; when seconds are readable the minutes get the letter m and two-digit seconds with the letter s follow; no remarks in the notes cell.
10h06
